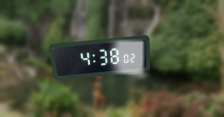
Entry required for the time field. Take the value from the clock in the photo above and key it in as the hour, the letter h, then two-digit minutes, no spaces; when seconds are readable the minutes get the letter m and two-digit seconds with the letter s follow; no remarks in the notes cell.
4h38m02s
